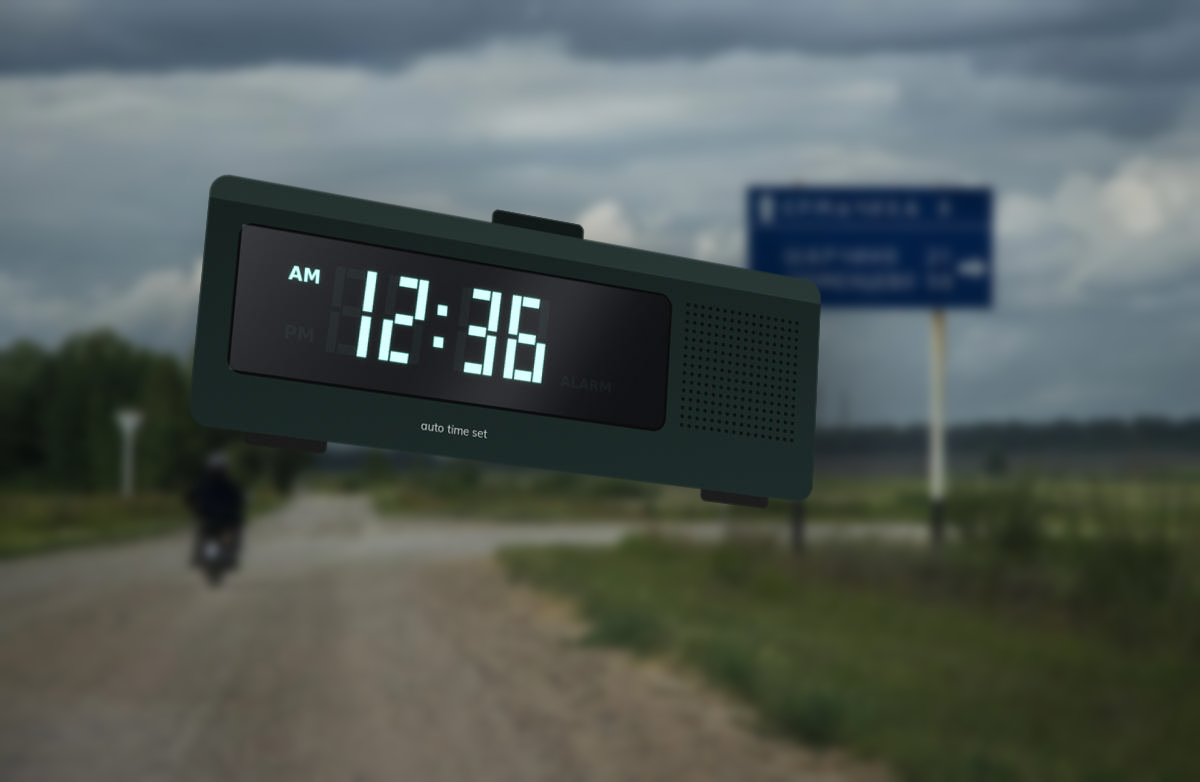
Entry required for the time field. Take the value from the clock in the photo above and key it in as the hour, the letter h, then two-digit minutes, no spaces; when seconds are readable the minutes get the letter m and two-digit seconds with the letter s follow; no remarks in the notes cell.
12h36
